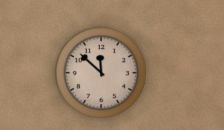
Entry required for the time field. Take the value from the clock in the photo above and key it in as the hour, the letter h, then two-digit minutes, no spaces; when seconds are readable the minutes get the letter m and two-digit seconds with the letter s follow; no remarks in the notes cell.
11h52
